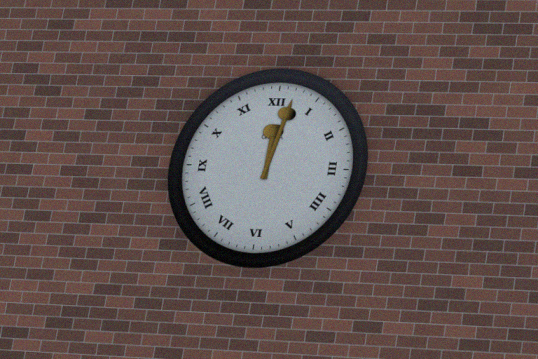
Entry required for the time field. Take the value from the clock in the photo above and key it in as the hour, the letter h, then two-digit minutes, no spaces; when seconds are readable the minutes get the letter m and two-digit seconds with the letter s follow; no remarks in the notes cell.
12h02
